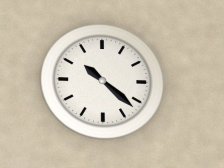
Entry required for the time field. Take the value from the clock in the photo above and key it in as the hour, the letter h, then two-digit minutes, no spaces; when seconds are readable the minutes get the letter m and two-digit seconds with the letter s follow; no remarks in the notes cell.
10h22
